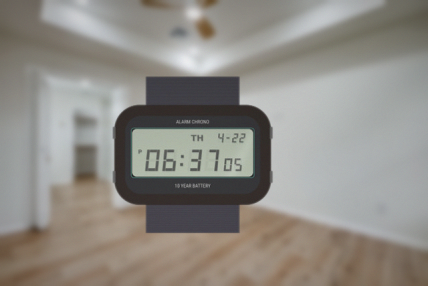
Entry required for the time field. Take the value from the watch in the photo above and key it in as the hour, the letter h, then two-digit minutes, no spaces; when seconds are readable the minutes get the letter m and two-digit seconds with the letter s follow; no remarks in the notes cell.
6h37m05s
